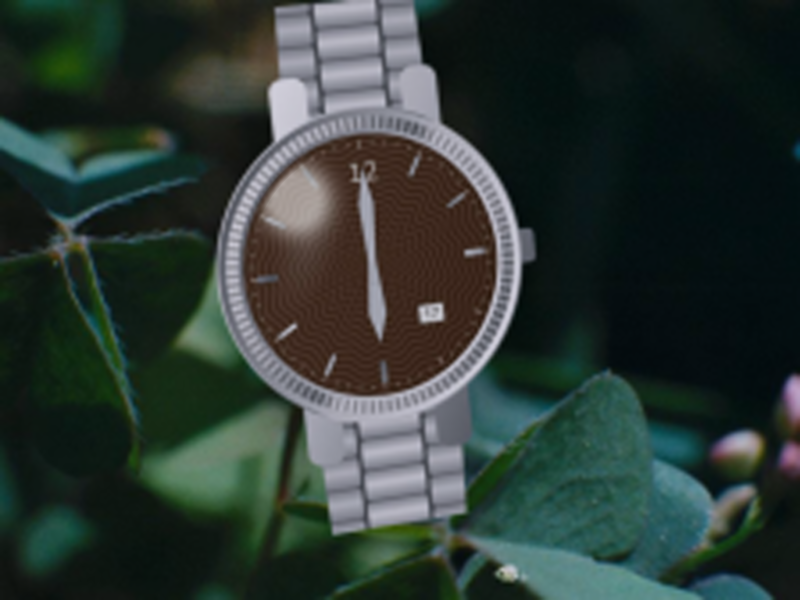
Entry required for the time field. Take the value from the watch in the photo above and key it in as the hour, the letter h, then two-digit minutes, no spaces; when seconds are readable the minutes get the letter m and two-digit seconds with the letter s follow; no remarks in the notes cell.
6h00
